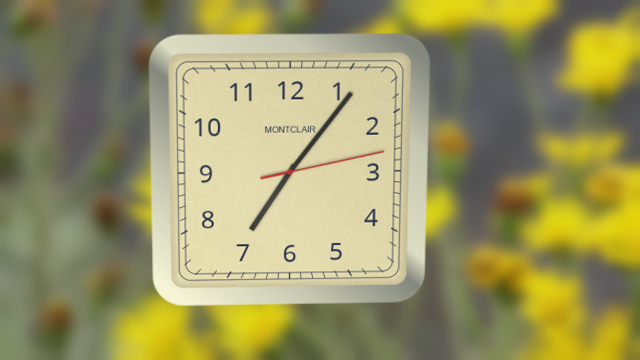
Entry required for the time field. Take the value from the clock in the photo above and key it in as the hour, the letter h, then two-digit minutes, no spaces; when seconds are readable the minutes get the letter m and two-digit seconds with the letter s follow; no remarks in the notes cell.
7h06m13s
